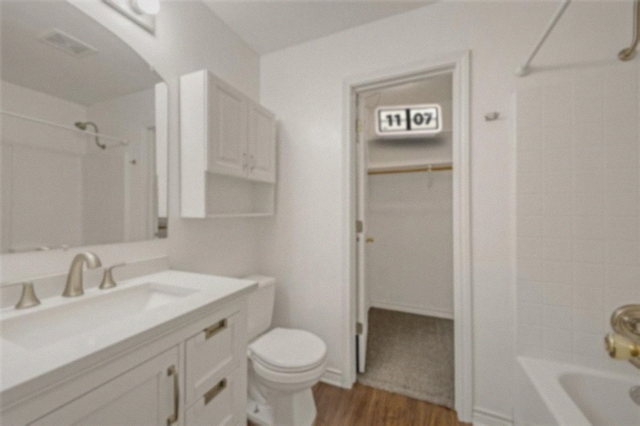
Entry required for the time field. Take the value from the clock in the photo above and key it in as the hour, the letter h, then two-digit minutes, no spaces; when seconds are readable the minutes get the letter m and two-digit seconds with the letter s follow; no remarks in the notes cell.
11h07
